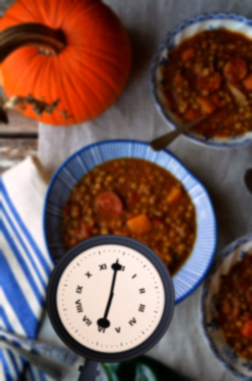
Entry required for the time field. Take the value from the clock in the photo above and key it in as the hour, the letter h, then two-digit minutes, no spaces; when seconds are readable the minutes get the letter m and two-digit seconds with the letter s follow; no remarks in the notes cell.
5h59
